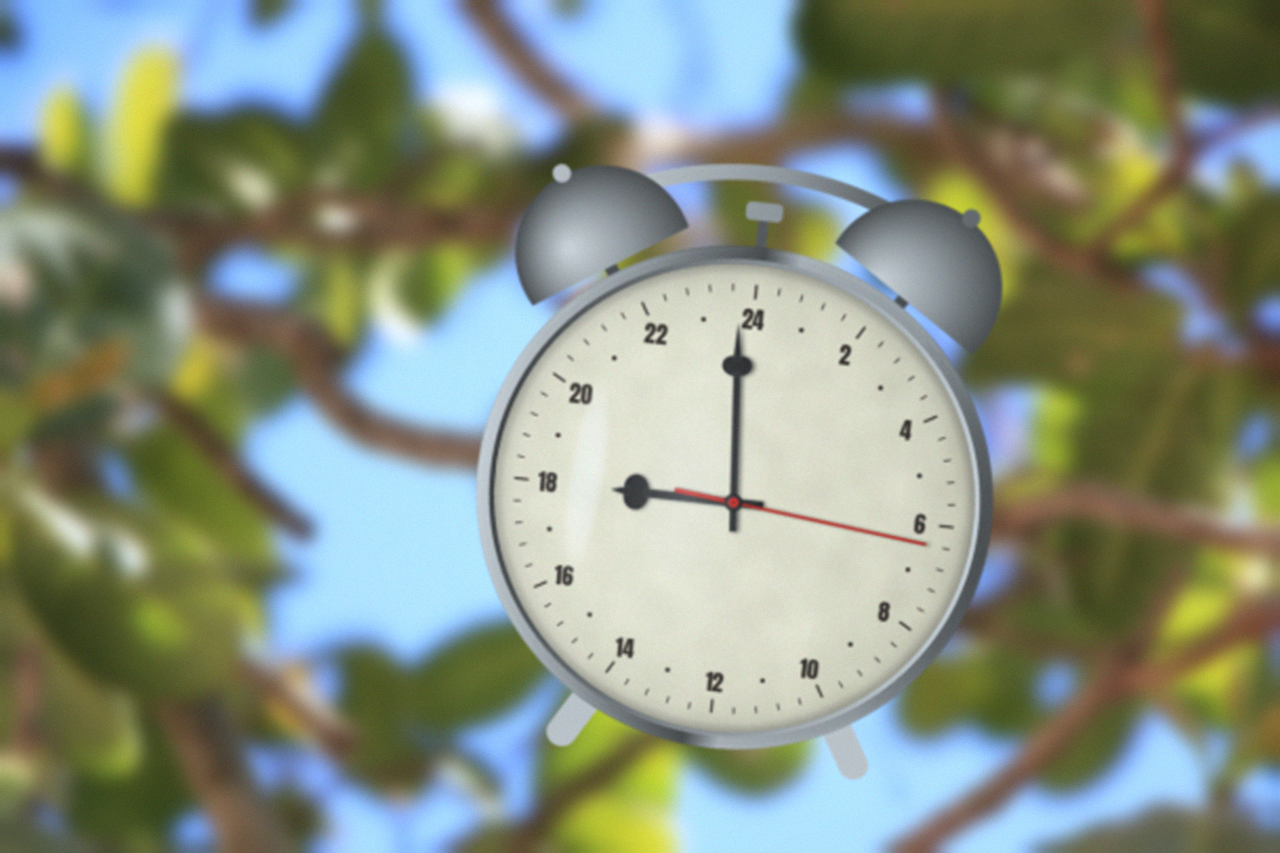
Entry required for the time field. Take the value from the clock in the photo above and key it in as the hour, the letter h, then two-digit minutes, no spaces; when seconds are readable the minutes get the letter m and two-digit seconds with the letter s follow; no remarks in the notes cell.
17h59m16s
